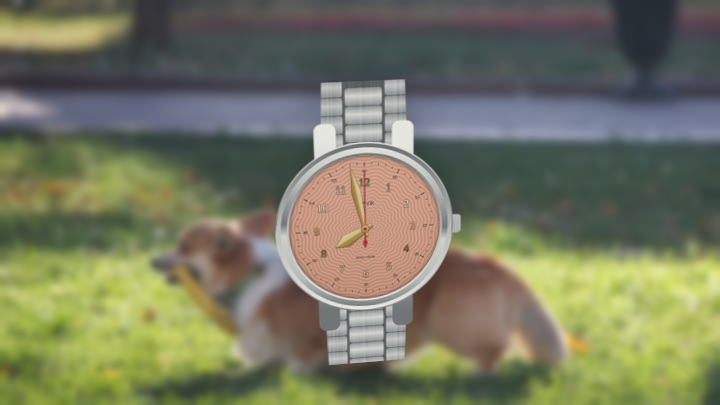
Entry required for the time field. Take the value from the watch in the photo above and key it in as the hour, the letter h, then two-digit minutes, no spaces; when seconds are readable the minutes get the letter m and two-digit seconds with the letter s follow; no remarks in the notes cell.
7h58m00s
